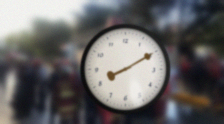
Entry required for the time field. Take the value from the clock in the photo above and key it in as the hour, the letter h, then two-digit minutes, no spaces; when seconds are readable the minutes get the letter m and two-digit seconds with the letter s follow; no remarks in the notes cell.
8h10
